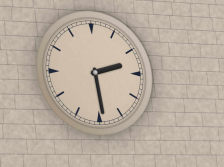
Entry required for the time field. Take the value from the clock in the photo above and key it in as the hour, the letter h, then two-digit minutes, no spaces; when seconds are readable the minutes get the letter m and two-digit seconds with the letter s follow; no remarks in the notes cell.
2h29
